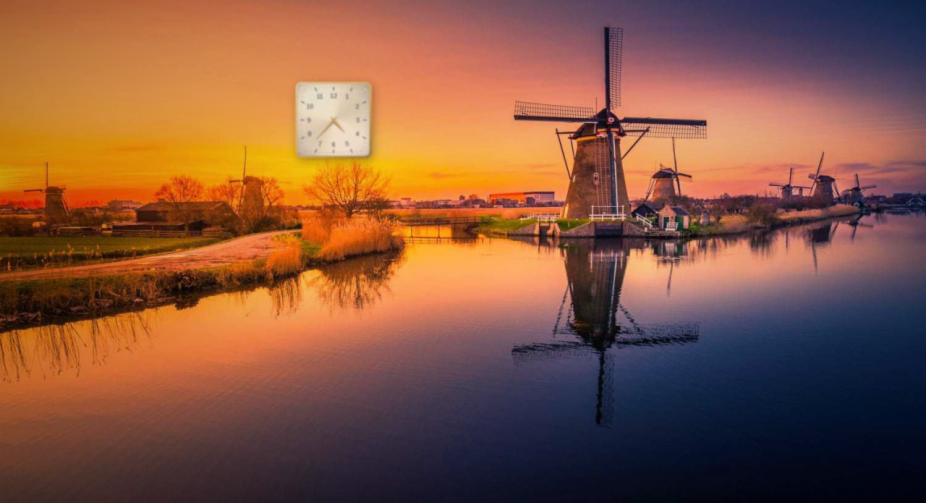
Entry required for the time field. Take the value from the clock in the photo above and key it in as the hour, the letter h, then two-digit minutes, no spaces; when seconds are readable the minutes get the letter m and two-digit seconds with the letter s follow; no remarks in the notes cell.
4h37
